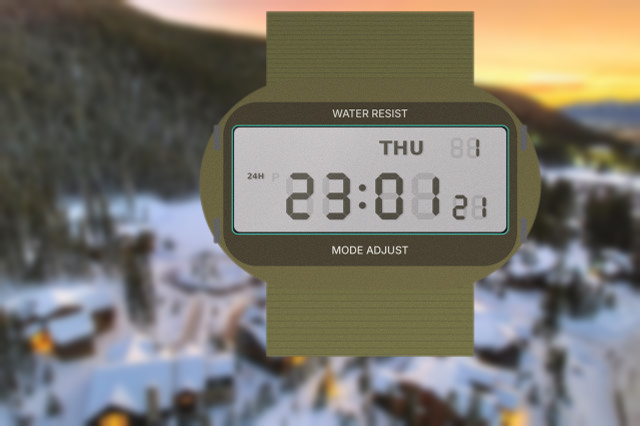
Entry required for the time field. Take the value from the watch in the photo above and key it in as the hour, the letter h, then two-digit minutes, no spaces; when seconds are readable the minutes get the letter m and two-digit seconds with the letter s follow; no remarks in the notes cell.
23h01m21s
